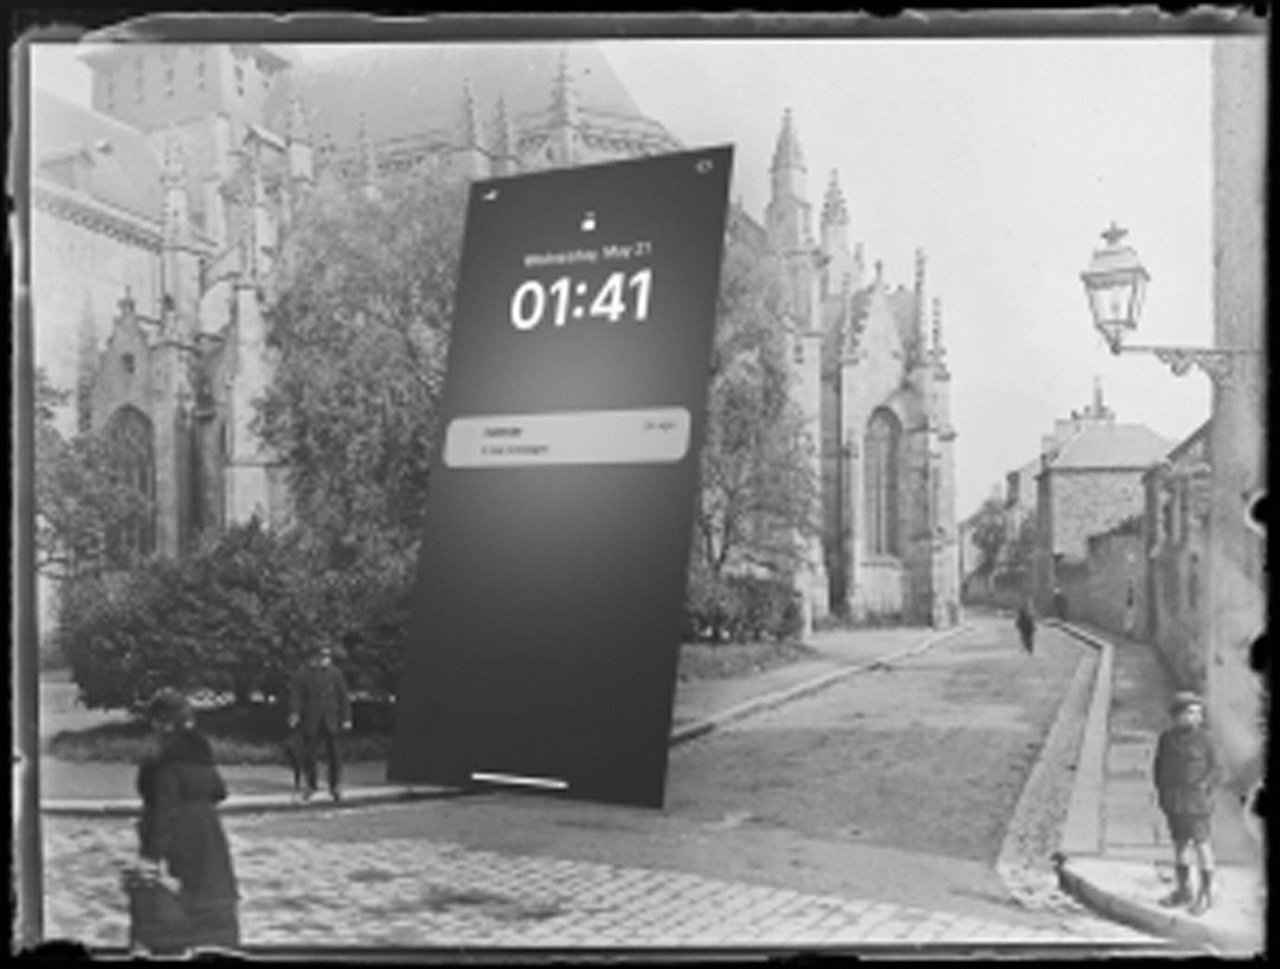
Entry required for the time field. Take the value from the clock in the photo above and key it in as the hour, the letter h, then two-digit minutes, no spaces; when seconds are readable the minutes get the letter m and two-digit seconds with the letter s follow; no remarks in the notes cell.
1h41
